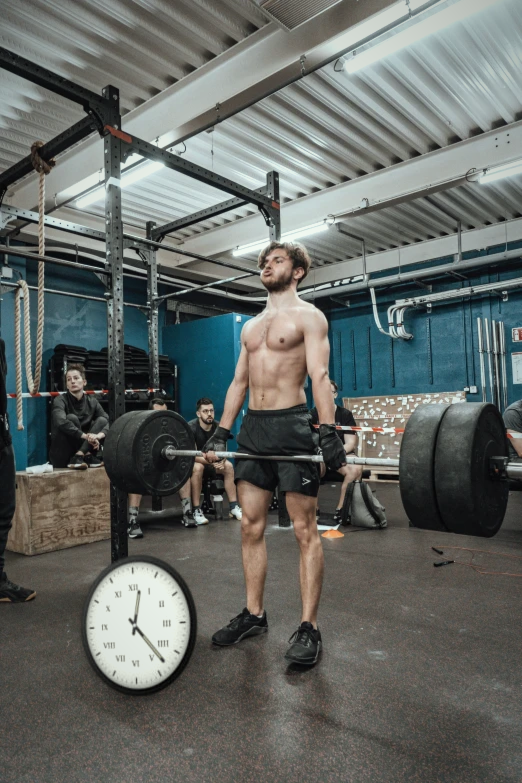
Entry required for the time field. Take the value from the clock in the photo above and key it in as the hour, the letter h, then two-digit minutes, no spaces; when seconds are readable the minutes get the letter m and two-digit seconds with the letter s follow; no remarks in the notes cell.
12h23
